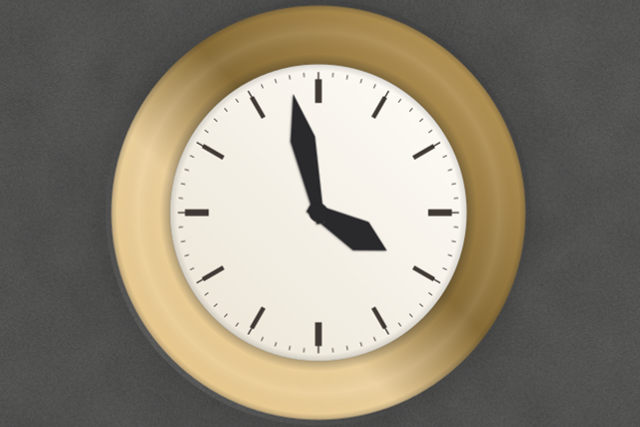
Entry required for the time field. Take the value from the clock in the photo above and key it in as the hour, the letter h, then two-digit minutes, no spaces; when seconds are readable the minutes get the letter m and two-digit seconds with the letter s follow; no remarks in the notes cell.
3h58
